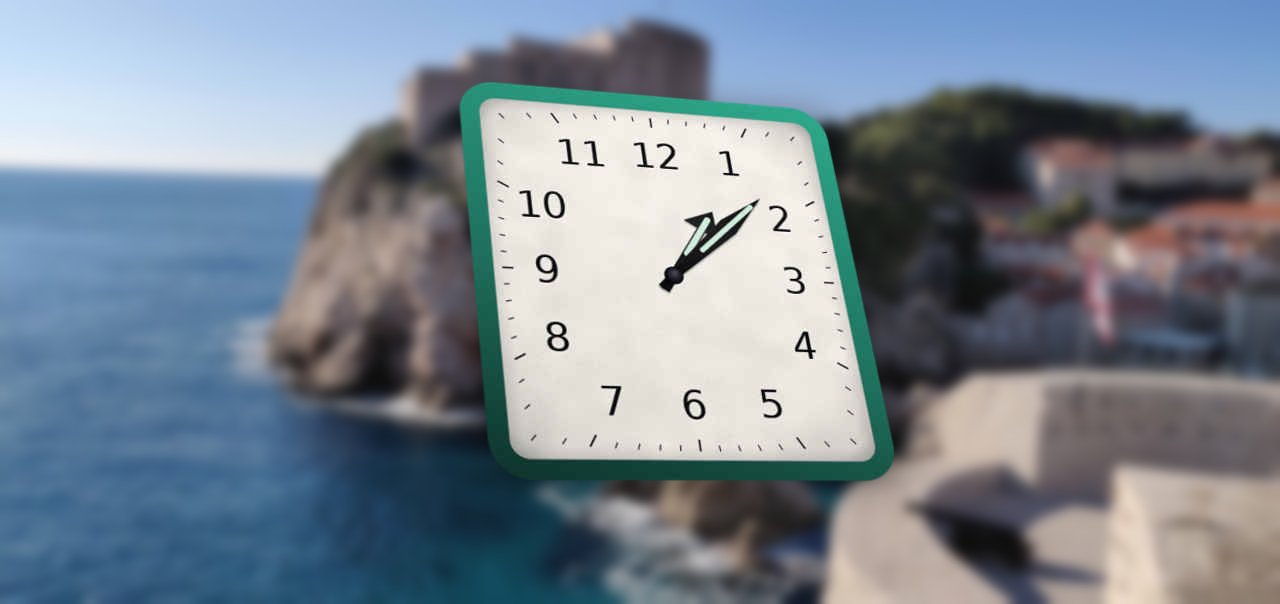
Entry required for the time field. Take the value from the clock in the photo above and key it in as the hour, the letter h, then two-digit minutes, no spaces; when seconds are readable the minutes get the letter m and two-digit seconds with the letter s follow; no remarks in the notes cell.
1h08
